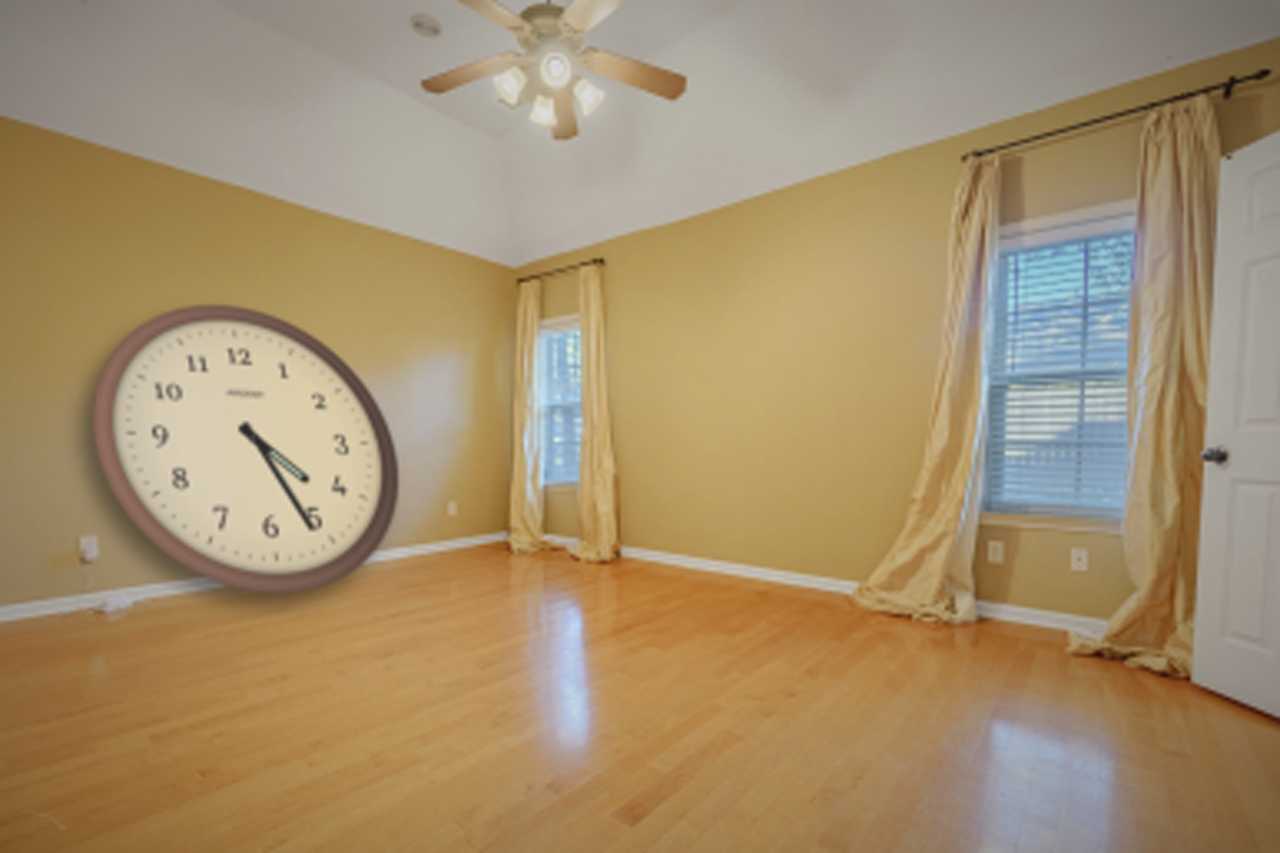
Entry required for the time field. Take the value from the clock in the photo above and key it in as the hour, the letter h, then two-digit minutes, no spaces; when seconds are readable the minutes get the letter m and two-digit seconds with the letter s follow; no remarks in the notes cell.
4h26
